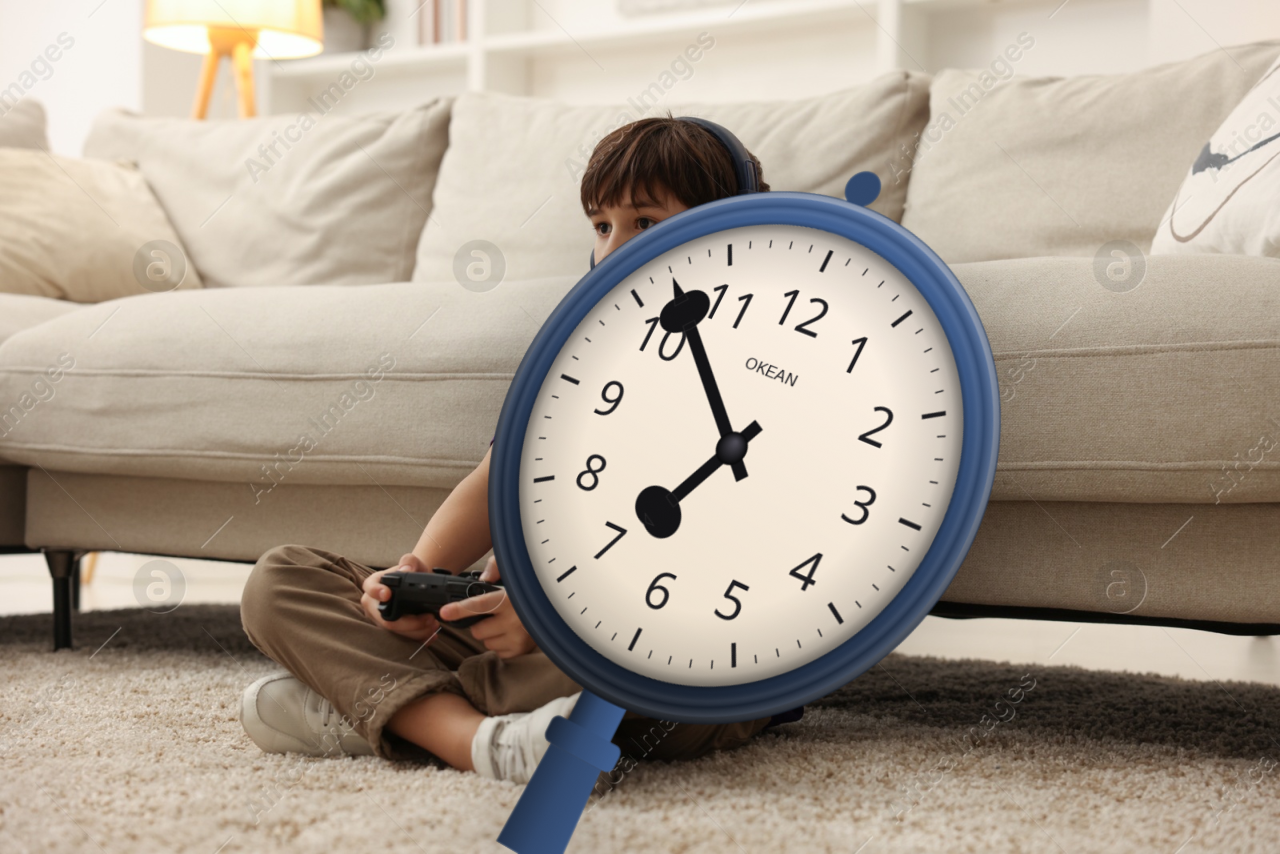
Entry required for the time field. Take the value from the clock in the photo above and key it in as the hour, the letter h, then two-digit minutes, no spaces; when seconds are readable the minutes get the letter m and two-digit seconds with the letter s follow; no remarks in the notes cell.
6h52
